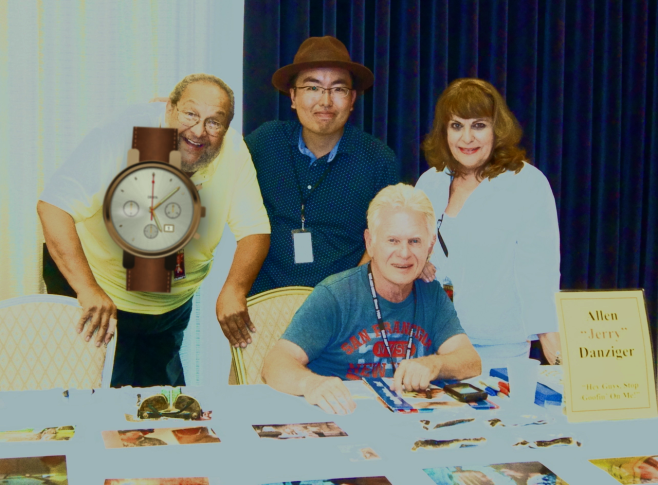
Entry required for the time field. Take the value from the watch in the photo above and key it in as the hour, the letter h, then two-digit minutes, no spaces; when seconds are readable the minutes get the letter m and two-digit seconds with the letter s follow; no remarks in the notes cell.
5h08
